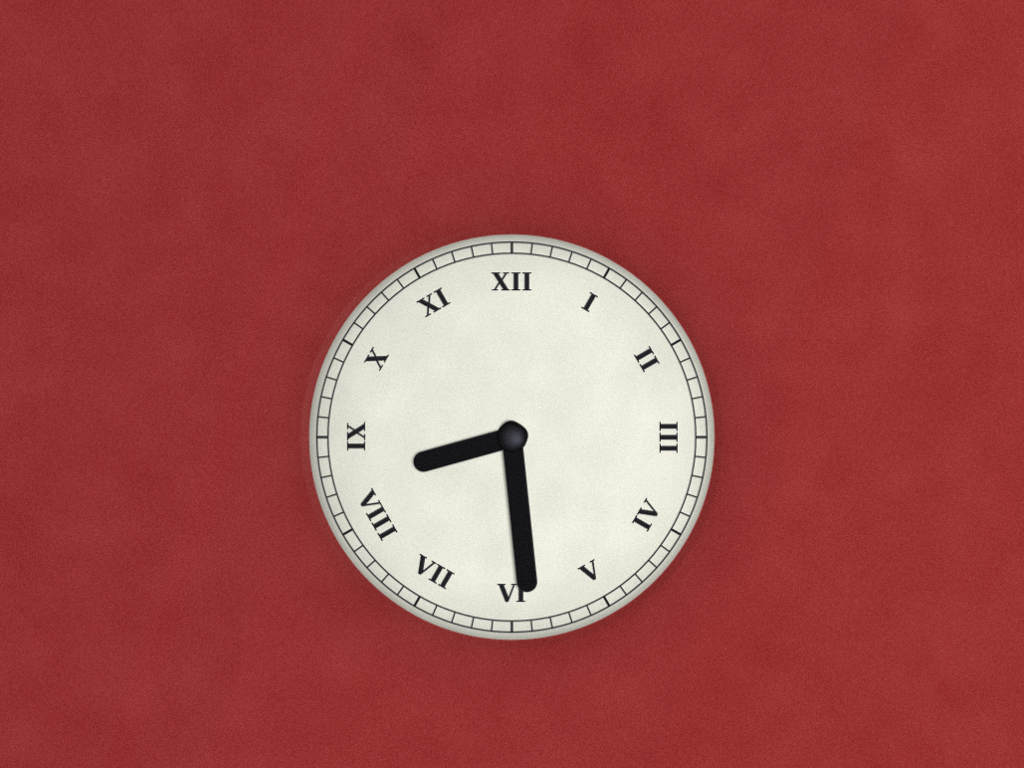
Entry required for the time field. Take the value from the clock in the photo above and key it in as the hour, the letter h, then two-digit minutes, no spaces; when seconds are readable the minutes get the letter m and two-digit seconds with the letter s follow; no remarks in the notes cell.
8h29
